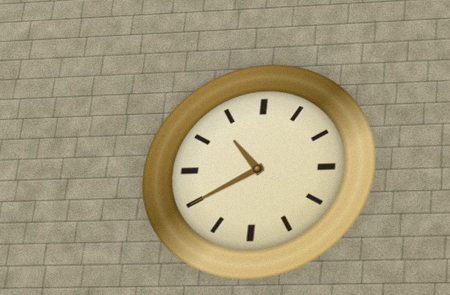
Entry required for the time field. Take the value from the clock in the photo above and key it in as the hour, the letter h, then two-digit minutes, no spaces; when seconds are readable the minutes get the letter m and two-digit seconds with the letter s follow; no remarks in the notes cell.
10h40
